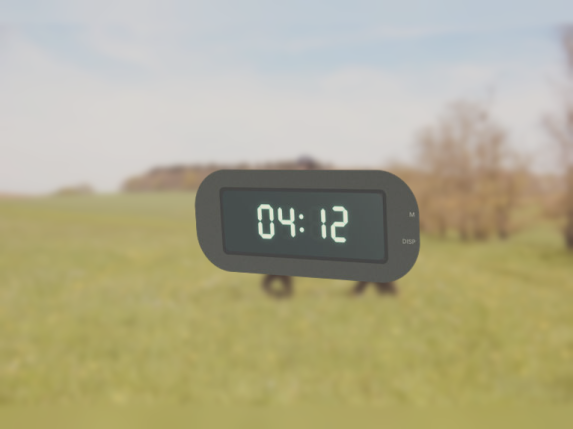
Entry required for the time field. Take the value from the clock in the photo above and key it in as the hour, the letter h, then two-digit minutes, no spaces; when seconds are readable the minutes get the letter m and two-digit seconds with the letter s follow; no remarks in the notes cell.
4h12
